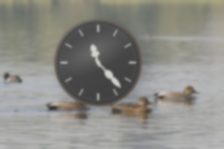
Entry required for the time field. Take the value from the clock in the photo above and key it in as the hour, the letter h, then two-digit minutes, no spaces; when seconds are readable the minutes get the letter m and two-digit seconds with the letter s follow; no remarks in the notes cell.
11h23
